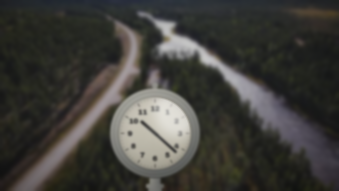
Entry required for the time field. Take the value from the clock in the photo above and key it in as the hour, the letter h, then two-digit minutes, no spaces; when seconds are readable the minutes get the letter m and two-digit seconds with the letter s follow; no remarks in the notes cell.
10h22
